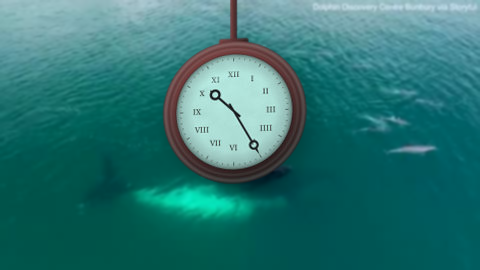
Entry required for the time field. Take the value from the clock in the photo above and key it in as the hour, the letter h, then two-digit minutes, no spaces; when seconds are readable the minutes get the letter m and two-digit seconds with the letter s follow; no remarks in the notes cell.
10h25
